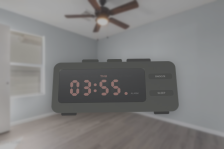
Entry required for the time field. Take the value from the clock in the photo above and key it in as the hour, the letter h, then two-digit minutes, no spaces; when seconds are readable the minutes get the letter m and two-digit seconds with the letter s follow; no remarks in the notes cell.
3h55
